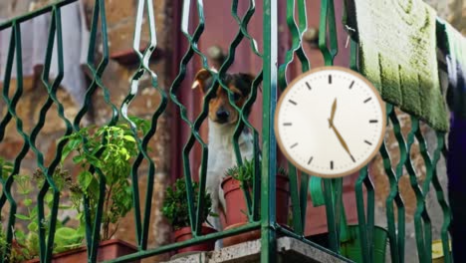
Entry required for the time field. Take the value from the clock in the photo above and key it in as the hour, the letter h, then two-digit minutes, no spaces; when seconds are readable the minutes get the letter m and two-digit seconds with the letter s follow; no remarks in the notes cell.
12h25
